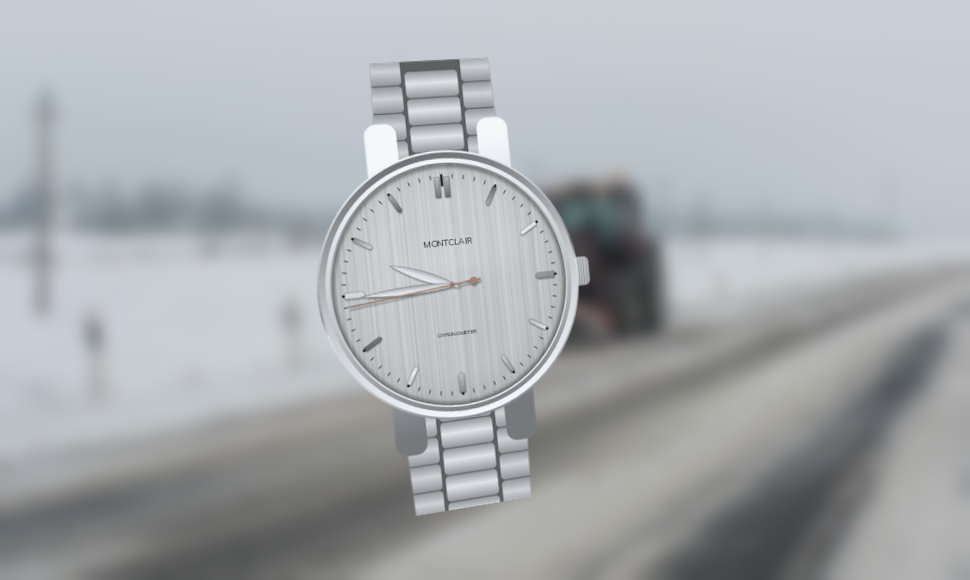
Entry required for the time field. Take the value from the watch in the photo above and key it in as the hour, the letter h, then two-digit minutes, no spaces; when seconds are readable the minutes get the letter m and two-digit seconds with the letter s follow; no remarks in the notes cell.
9h44m44s
